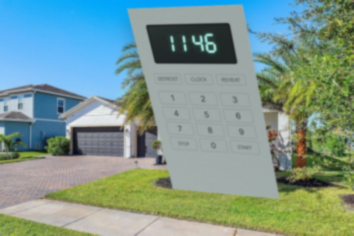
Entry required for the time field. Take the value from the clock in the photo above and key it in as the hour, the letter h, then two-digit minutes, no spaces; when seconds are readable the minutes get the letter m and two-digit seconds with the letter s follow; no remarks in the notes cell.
11h46
